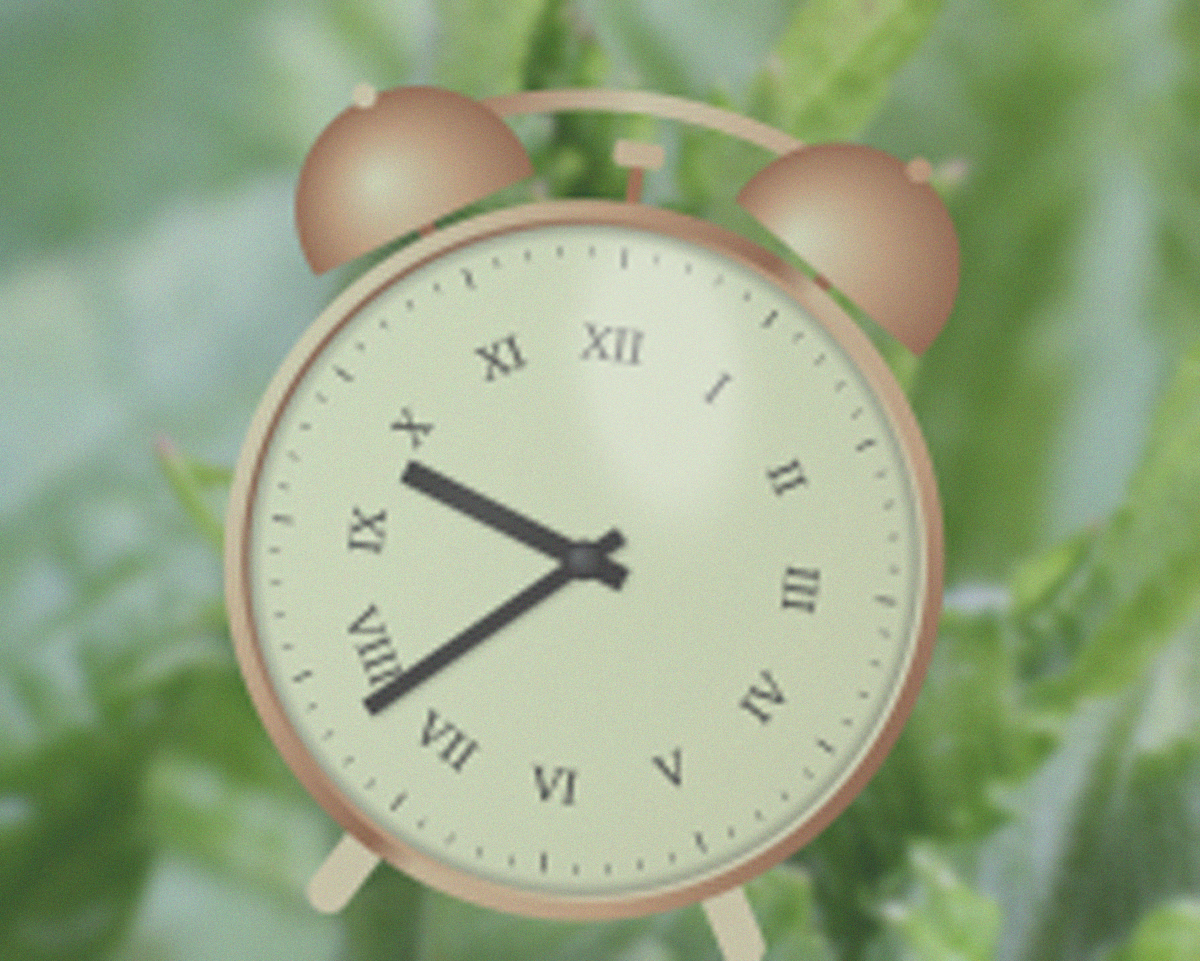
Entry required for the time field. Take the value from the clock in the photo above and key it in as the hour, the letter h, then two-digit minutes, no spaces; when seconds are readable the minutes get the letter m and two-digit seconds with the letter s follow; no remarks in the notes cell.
9h38
